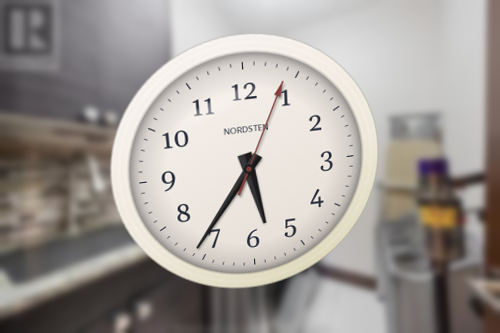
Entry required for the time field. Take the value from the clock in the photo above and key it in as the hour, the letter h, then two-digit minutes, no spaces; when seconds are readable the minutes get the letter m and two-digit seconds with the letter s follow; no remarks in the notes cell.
5h36m04s
